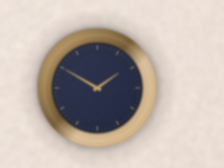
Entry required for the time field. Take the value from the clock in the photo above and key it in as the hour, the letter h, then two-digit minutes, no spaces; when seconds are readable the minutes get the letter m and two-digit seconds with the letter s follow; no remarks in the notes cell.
1h50
